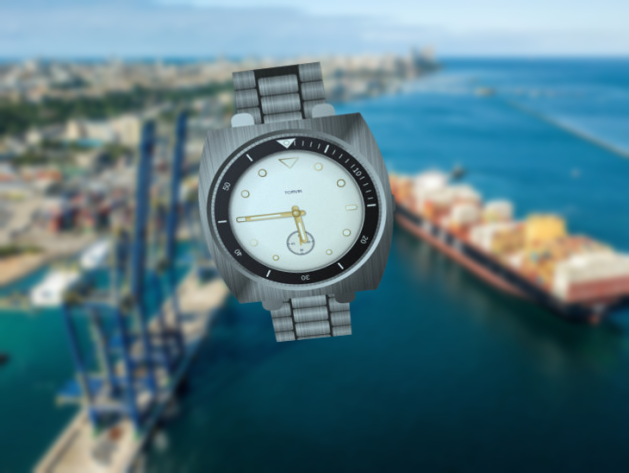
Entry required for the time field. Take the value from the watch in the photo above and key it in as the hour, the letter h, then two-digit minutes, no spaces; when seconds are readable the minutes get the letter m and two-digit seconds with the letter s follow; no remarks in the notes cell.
5h45
